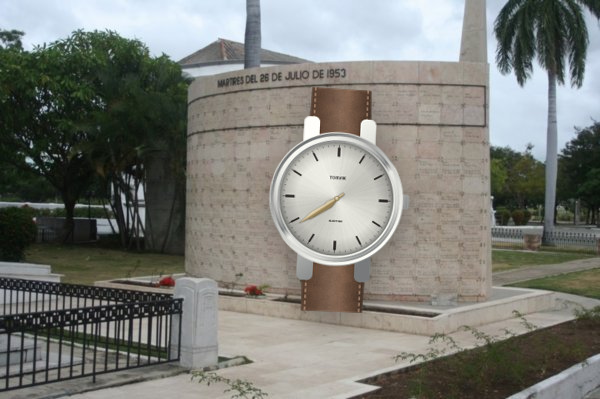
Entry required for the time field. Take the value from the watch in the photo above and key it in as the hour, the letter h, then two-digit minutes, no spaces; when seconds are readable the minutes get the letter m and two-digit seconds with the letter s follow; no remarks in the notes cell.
7h39
